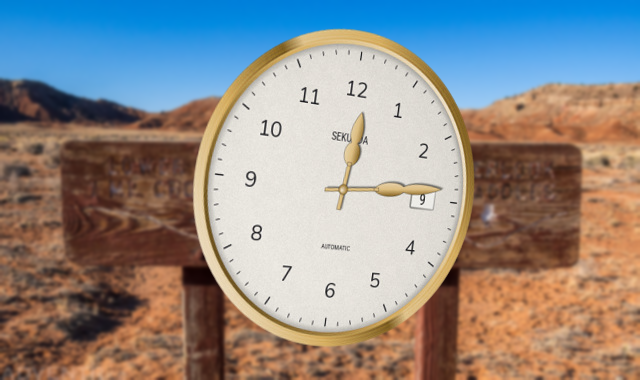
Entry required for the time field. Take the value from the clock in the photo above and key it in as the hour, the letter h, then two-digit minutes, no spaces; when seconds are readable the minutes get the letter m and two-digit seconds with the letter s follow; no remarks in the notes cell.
12h14
